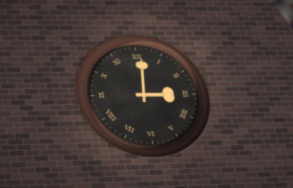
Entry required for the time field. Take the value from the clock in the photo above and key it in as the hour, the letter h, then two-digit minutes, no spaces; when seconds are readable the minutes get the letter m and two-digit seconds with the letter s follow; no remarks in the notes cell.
3h01
